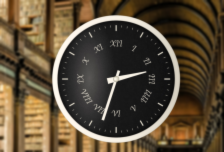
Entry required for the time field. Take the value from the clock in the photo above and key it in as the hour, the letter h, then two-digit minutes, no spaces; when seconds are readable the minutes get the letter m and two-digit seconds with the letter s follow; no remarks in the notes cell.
2h33
